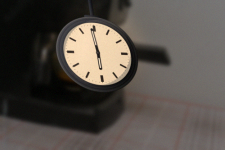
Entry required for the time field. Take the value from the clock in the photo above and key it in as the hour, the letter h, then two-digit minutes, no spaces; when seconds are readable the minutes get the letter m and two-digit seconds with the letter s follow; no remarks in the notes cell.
5h59
